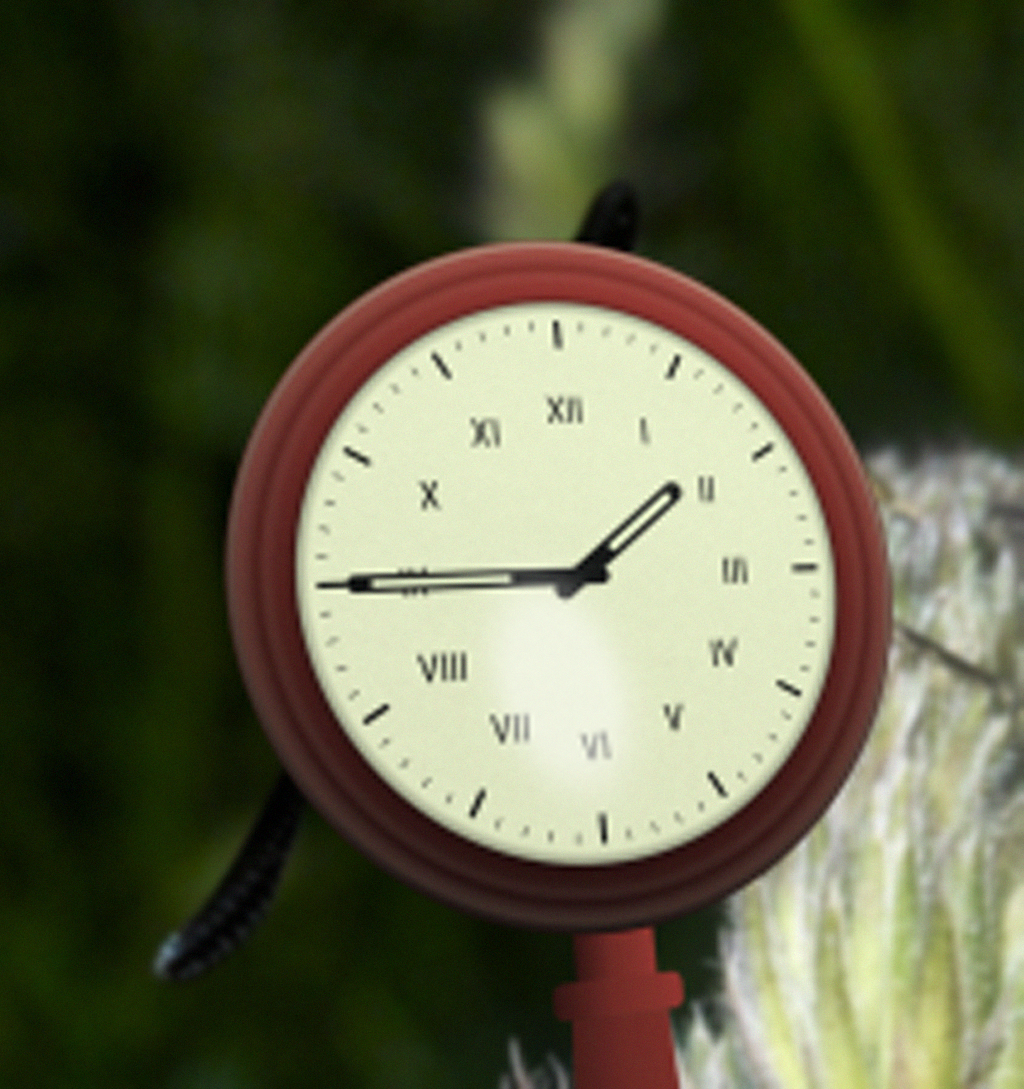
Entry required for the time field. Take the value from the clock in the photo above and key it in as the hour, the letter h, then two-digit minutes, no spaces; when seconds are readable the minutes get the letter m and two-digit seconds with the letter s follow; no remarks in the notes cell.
1h45
